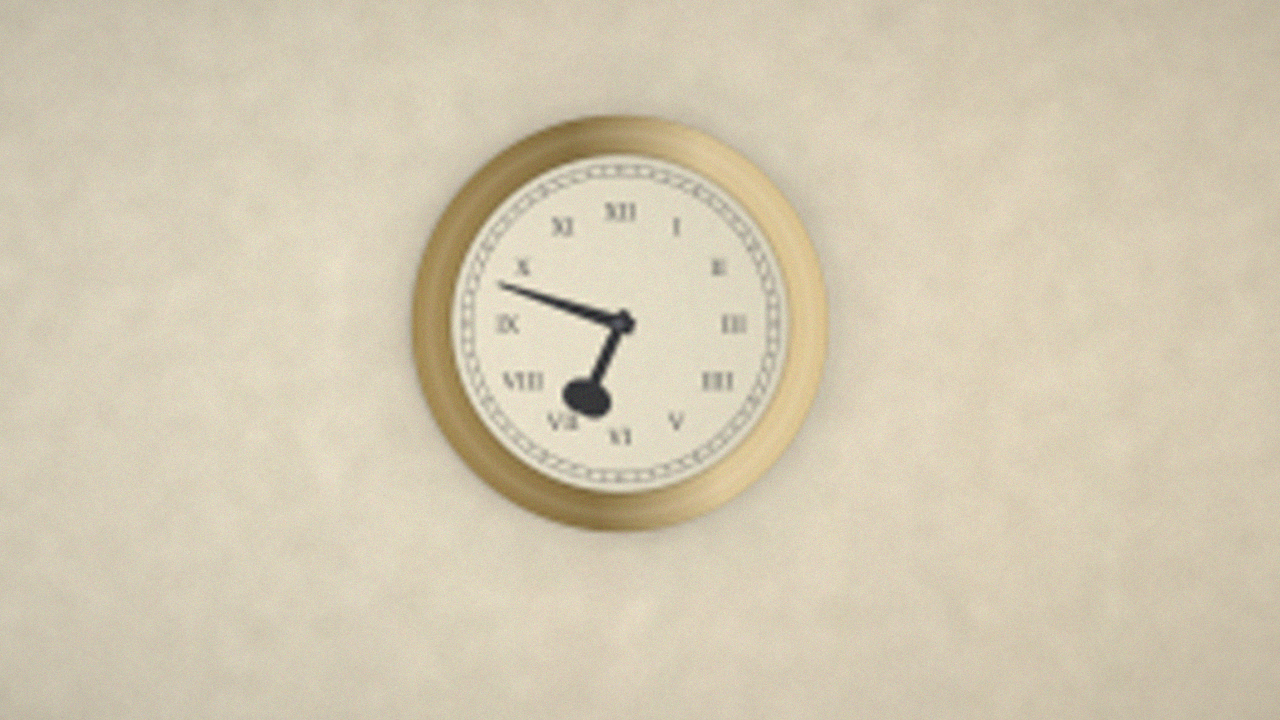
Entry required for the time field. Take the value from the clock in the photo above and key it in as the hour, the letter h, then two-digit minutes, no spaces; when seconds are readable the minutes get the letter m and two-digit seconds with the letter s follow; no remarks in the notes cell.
6h48
